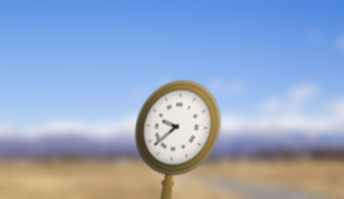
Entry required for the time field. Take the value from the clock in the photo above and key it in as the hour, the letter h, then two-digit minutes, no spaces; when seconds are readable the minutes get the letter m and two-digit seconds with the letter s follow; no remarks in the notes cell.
9h38
